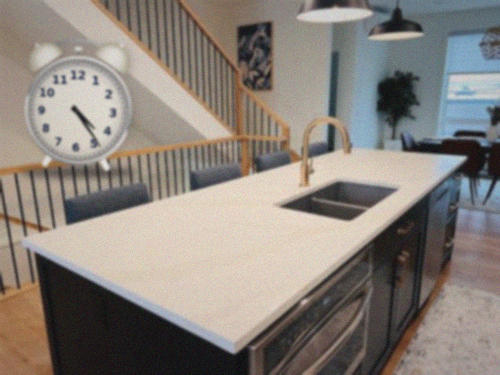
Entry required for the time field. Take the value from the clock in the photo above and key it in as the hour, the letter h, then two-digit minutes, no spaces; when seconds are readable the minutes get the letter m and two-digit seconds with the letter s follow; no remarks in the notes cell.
4h24
